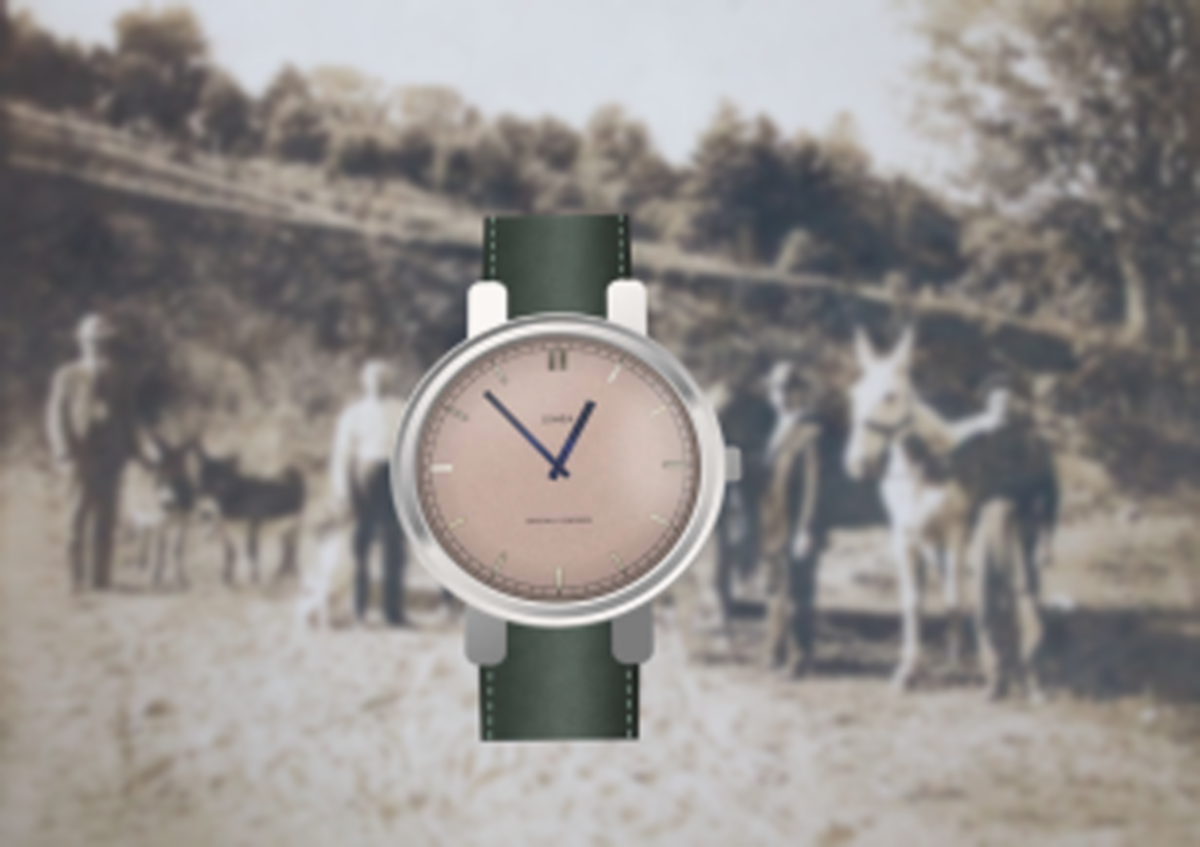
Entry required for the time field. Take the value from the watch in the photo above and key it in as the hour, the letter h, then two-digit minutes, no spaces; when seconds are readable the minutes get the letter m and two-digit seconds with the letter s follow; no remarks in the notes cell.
12h53
